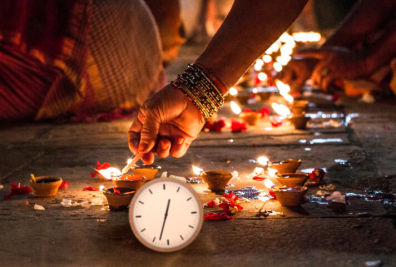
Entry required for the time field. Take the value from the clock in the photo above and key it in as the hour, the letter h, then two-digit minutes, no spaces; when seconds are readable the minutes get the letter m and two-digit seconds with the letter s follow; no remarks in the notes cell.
12h33
